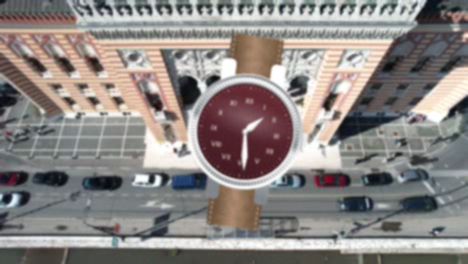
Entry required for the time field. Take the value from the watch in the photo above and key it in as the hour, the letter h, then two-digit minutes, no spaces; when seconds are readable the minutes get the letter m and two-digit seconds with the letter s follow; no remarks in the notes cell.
1h29
